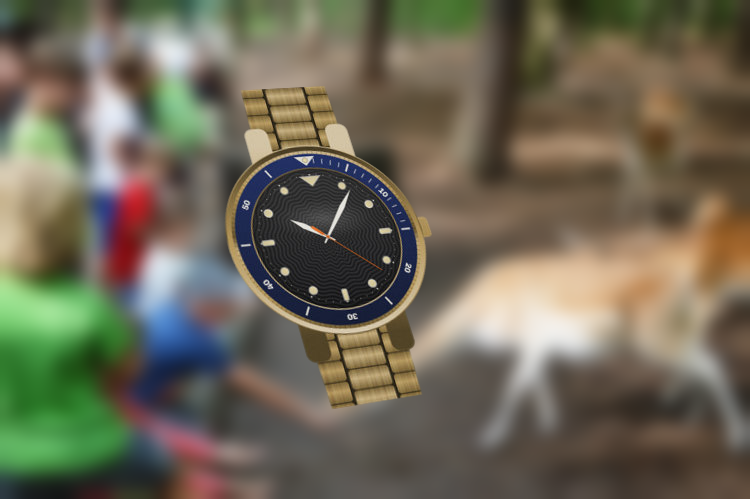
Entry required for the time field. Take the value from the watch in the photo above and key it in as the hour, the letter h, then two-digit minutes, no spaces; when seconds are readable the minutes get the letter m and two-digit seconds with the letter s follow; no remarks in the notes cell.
10h06m22s
